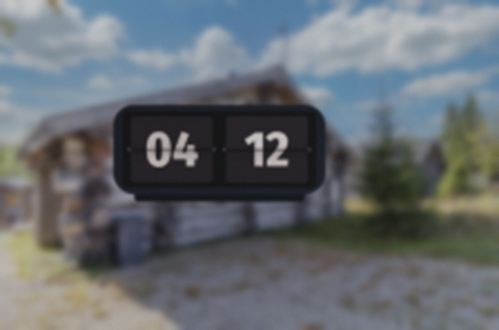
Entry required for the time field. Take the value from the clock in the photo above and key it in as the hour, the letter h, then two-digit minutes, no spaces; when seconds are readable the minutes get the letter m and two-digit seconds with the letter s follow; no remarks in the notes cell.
4h12
